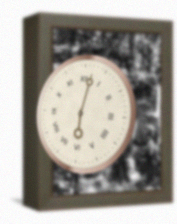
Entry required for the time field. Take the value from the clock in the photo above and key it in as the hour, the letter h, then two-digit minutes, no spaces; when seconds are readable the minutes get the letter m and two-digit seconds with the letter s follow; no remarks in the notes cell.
6h02
